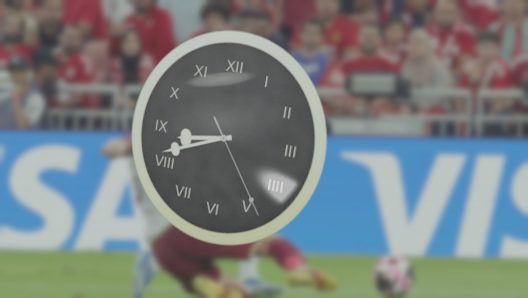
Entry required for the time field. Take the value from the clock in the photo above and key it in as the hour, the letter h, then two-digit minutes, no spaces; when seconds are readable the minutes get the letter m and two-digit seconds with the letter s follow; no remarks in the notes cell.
8h41m24s
